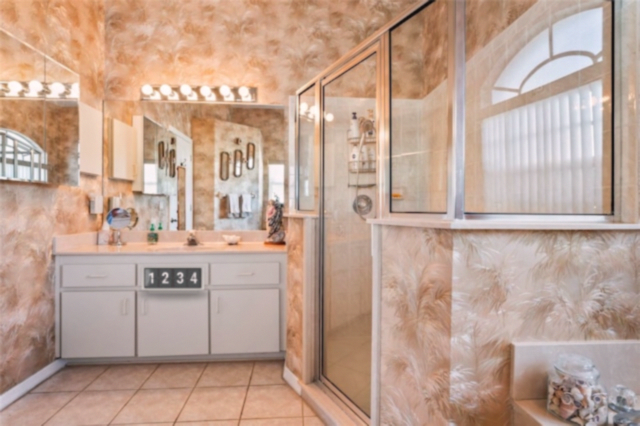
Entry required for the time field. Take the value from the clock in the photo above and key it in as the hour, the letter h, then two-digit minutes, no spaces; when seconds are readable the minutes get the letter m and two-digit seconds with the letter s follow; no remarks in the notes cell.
12h34
